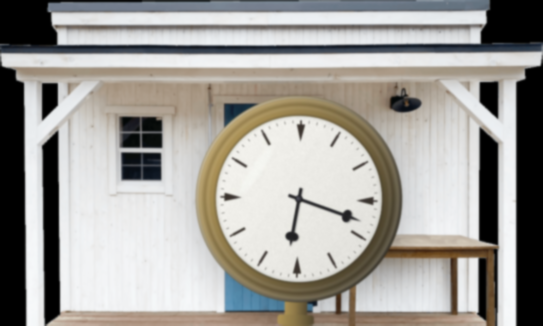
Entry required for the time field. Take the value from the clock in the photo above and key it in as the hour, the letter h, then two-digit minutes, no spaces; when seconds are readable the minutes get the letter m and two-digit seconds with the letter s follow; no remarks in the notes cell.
6h18
